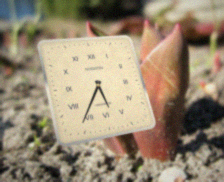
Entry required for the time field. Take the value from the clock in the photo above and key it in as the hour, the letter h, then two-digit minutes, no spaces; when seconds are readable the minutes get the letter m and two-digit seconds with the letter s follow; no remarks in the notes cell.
5h36
